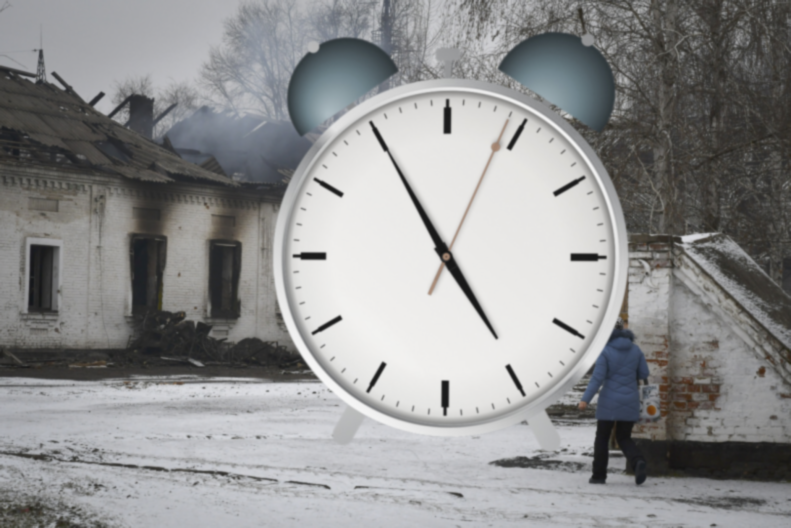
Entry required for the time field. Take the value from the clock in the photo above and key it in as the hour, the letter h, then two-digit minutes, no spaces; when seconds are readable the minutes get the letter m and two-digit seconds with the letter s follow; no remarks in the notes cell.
4h55m04s
